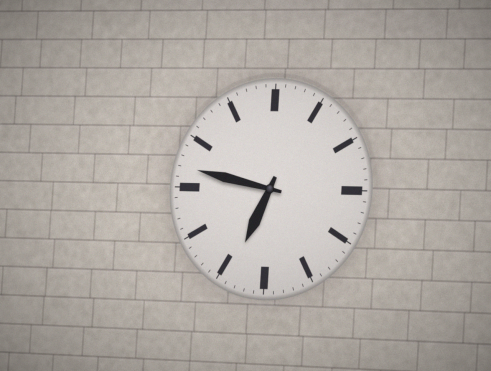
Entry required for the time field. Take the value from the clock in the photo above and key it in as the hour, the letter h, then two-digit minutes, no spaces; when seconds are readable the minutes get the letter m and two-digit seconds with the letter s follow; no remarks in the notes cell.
6h47
